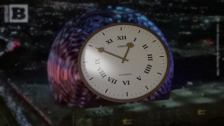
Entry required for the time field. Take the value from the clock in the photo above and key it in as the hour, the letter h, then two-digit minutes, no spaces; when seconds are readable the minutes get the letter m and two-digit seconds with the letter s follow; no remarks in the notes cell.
12h50
